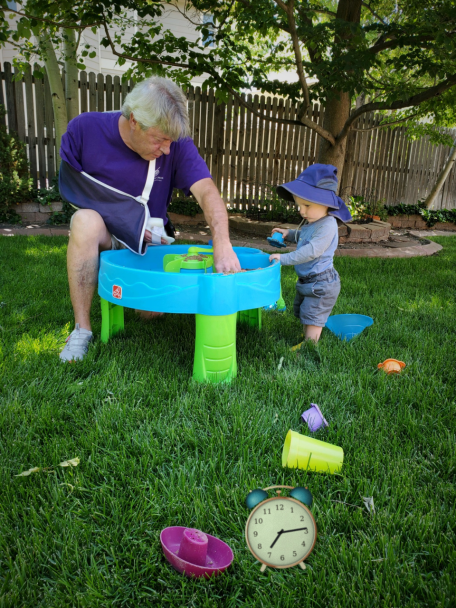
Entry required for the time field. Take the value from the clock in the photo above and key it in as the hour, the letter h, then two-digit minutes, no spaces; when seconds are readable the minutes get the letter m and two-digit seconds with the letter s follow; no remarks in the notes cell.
7h14
